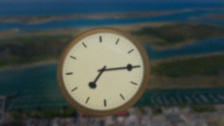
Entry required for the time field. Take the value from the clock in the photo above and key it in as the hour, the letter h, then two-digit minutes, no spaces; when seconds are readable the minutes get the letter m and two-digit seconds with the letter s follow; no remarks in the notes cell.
7h15
